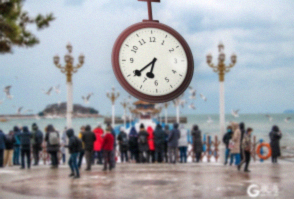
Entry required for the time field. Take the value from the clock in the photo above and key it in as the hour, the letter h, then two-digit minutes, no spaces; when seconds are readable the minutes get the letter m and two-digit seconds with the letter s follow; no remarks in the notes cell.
6h39
